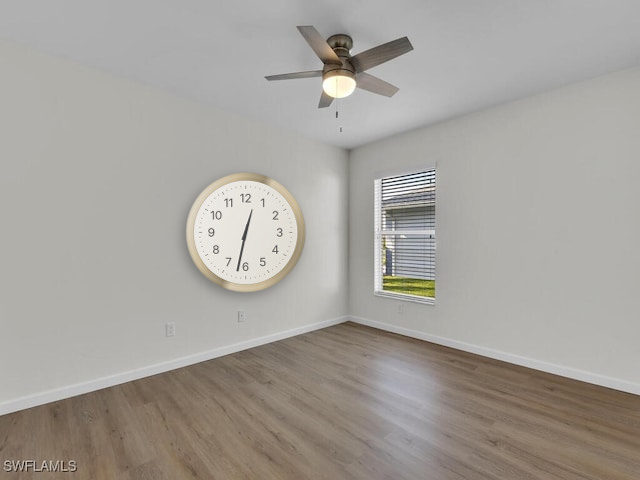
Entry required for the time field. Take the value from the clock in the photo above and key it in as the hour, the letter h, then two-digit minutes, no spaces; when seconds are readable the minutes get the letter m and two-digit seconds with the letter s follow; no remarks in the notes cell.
12h32
